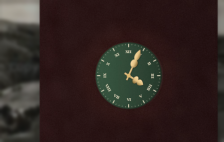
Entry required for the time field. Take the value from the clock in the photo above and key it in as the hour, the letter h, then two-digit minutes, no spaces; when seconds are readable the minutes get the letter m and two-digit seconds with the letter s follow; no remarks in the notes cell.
4h04
